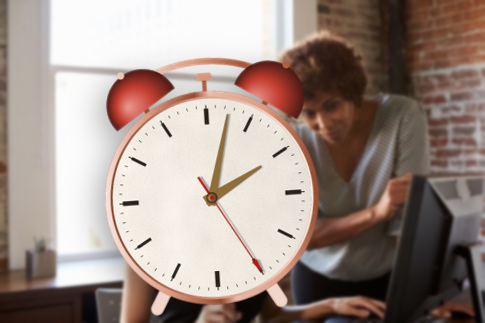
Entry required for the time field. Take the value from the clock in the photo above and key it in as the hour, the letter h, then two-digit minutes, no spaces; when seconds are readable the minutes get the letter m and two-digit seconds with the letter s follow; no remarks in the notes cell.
2h02m25s
